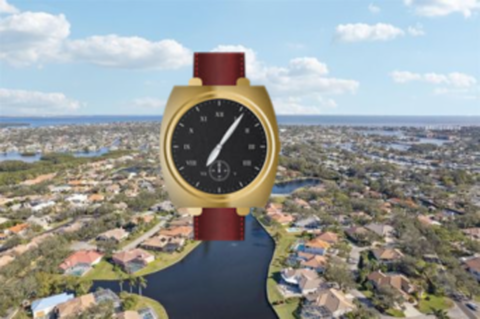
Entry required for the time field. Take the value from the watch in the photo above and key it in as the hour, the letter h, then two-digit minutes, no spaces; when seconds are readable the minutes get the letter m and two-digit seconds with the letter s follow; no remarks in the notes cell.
7h06
